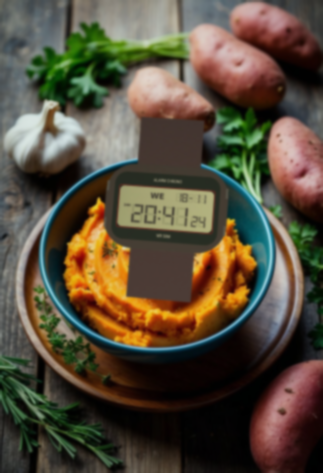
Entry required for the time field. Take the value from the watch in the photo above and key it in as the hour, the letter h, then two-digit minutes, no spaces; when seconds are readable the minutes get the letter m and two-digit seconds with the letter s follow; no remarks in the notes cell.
20h41
